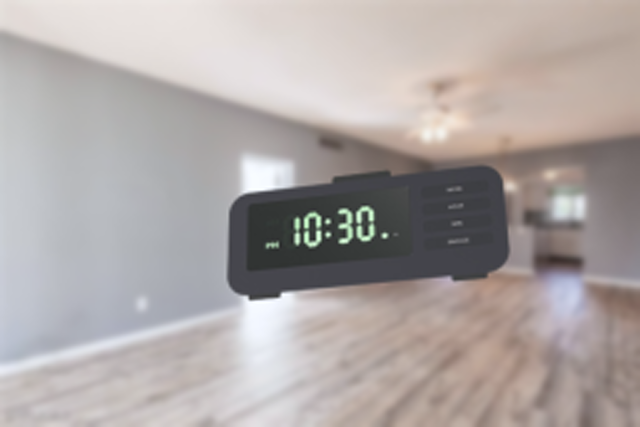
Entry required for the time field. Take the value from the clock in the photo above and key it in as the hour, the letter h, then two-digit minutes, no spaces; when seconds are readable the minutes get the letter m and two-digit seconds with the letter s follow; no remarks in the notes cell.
10h30
